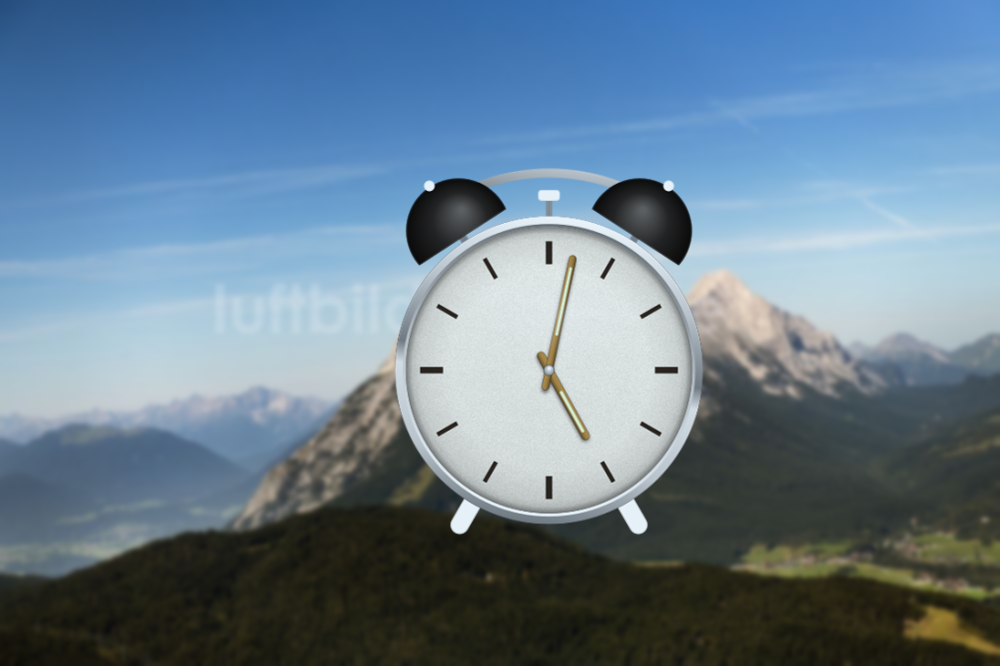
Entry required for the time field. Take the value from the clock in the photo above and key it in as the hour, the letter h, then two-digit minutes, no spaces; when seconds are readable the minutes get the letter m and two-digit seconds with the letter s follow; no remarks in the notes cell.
5h02
